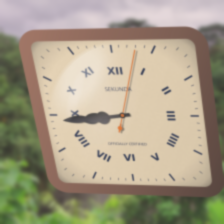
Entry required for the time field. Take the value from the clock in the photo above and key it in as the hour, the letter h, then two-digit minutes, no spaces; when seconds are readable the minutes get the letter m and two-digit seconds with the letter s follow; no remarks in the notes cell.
8h44m03s
